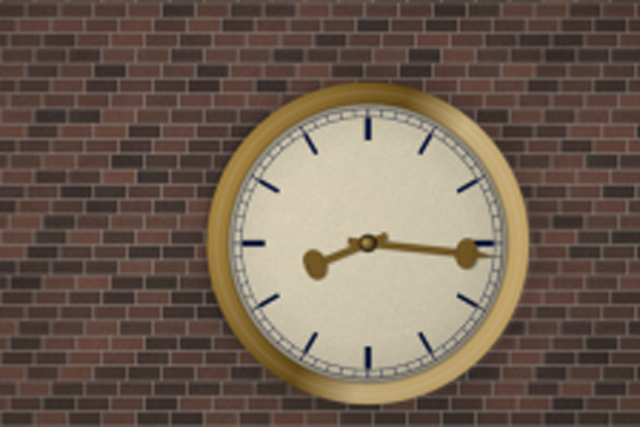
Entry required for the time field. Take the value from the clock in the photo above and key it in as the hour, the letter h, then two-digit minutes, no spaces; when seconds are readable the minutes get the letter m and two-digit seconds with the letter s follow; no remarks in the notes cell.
8h16
